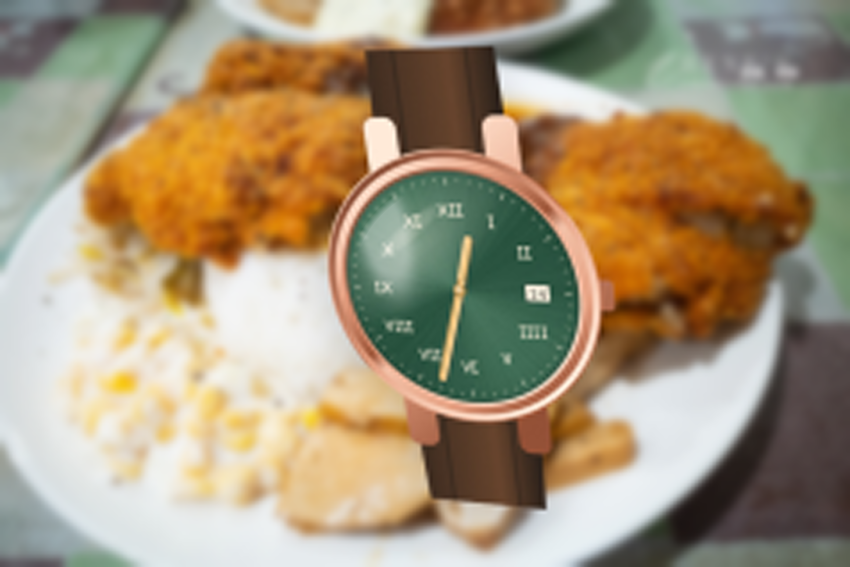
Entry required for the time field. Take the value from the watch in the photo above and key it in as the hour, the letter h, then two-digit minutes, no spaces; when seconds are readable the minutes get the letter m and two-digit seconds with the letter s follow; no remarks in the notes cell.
12h33
